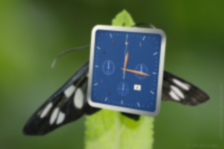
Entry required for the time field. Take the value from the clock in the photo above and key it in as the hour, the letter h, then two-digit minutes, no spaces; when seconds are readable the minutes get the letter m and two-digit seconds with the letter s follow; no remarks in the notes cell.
12h16
